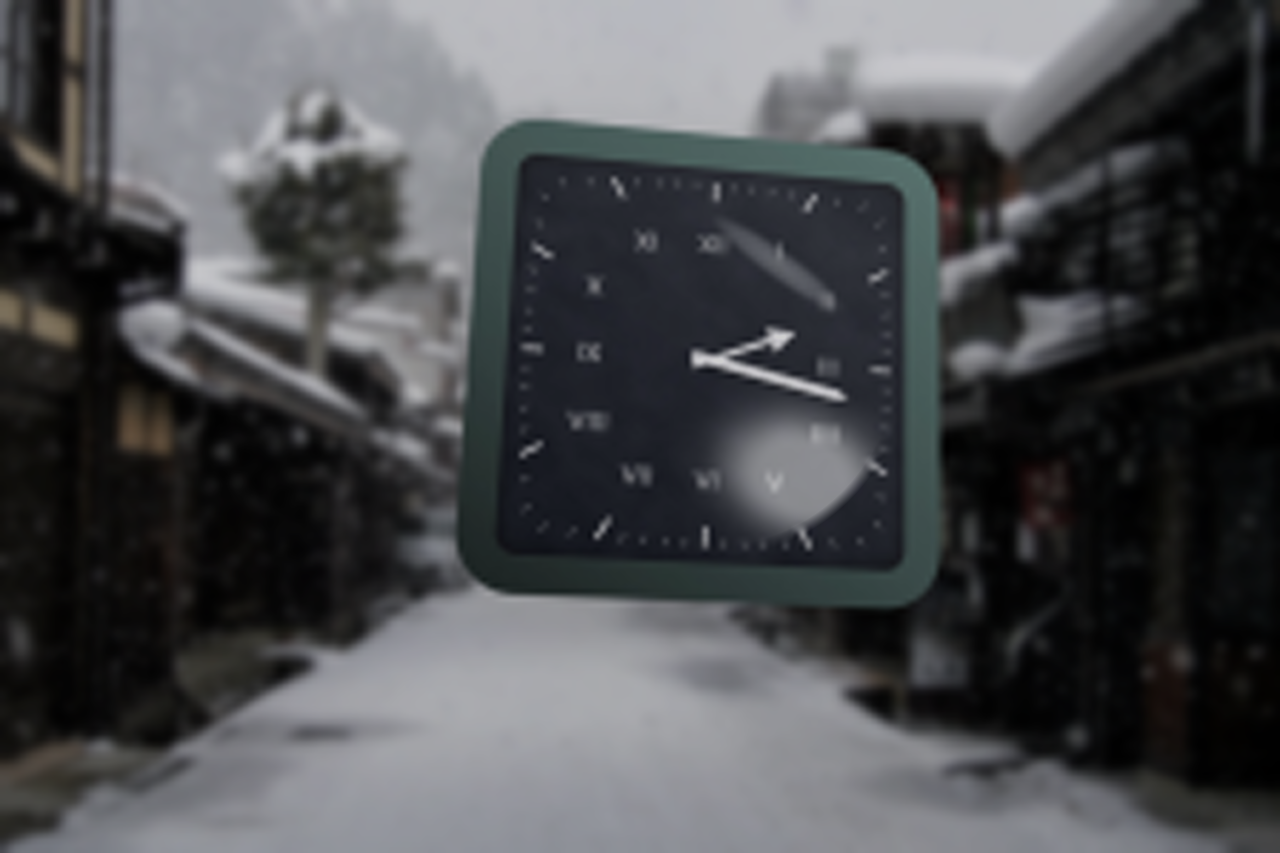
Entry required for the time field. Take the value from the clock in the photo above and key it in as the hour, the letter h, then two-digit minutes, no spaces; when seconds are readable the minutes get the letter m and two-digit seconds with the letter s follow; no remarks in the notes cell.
2h17
